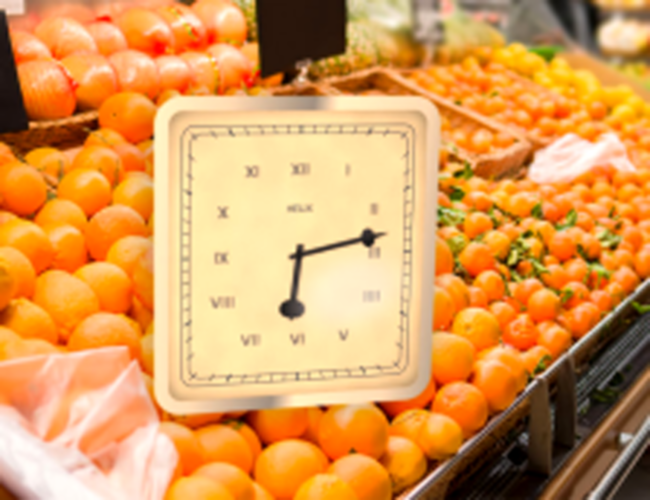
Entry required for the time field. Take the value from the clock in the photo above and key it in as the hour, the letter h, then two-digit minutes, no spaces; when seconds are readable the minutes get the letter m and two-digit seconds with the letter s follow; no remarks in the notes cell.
6h13
